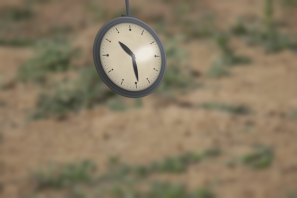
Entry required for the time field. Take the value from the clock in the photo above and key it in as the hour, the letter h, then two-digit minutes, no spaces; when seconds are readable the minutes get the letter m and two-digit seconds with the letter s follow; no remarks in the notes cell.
10h29
